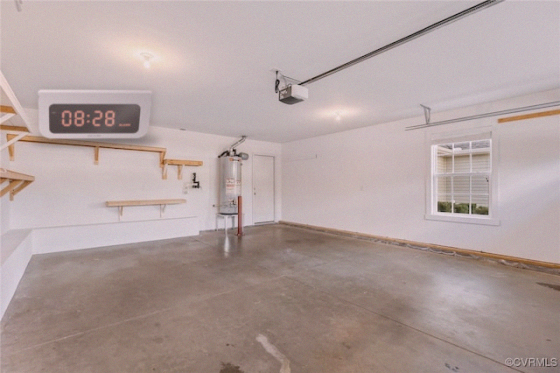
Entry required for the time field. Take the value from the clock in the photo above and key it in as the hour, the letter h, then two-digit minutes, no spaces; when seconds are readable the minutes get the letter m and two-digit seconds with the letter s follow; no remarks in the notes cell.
8h28
